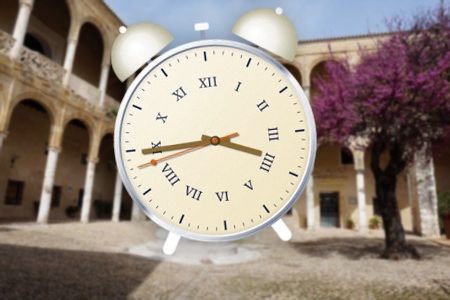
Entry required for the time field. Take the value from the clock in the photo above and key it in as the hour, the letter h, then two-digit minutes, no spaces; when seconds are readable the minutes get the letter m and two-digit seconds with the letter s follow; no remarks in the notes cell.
3h44m43s
